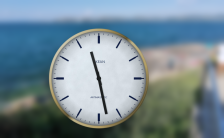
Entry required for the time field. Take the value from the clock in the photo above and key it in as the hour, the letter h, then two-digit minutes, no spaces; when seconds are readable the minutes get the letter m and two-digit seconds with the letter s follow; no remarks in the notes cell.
11h28
